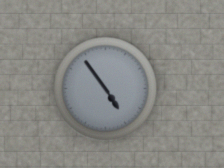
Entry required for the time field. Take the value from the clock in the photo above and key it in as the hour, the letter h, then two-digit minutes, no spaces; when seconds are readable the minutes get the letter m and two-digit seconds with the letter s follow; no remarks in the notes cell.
4h54
